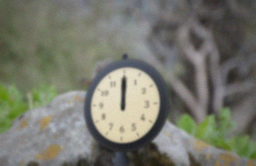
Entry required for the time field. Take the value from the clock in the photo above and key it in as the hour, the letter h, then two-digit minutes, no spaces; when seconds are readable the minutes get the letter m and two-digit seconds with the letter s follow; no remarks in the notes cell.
12h00
